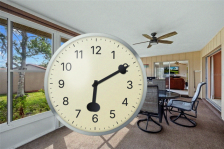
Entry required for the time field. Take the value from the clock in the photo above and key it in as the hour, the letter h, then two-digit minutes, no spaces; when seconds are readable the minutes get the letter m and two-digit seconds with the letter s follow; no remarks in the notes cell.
6h10
